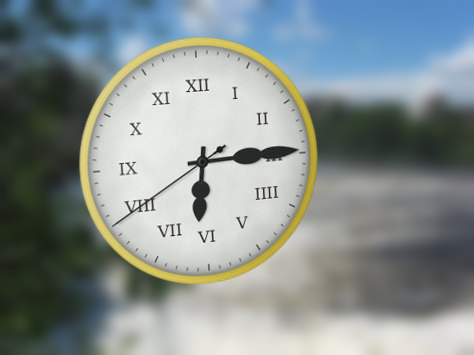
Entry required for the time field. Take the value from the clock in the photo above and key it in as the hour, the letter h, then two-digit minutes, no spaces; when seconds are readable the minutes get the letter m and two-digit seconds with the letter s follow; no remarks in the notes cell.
6h14m40s
